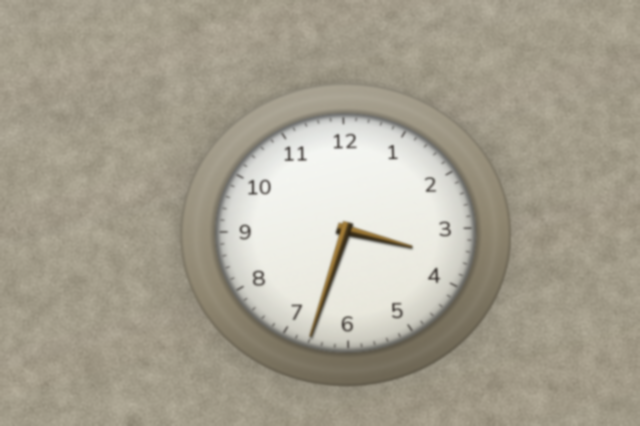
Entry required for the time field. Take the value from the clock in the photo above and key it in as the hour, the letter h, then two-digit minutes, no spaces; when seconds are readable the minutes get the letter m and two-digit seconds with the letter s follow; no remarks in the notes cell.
3h33
